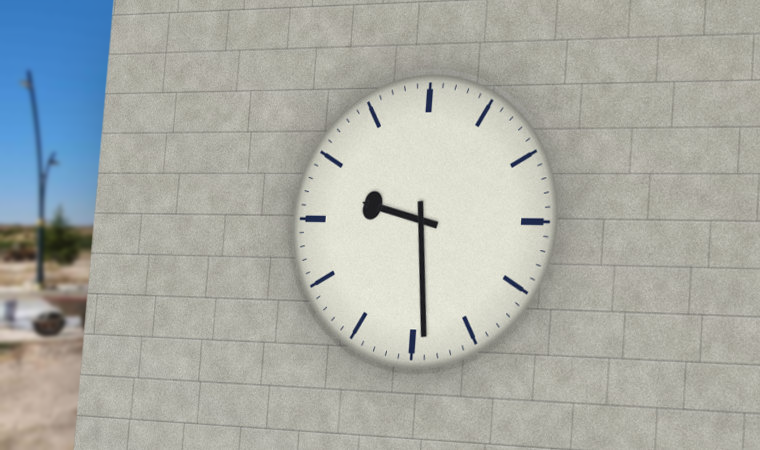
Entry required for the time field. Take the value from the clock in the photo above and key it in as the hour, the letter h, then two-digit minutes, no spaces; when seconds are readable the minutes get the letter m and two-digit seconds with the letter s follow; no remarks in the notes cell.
9h29
